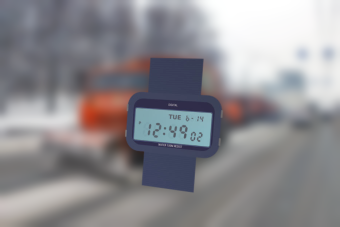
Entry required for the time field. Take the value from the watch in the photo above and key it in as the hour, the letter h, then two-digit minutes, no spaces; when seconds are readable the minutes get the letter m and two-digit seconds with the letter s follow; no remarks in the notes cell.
12h49m02s
